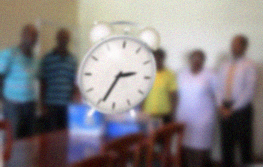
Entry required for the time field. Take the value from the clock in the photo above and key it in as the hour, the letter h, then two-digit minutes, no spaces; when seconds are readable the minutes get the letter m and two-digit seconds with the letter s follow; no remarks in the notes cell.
2h34
